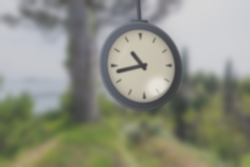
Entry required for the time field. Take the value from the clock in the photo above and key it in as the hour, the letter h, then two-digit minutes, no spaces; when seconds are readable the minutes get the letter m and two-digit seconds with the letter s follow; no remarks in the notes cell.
10h43
